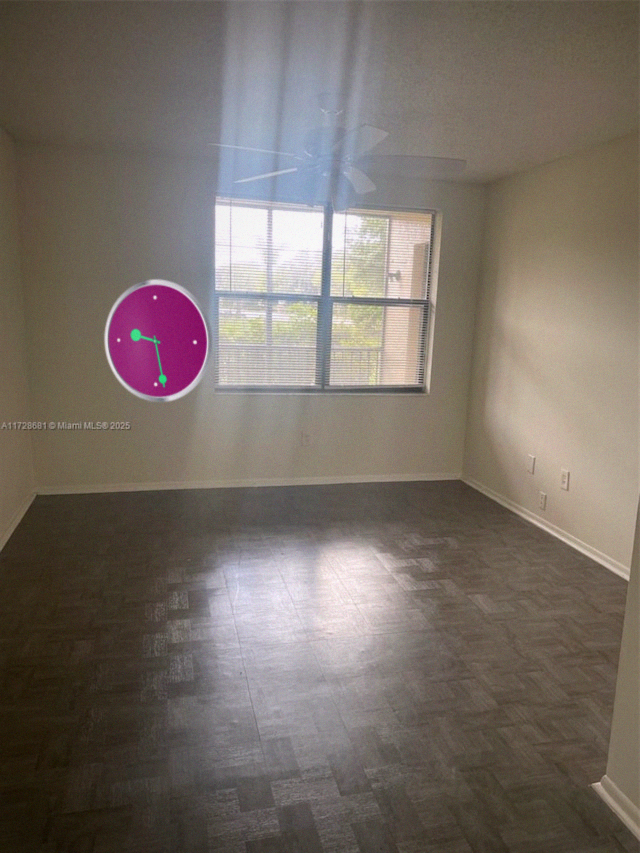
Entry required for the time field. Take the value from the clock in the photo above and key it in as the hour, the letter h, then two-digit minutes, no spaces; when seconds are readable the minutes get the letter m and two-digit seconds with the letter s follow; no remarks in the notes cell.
9h28
